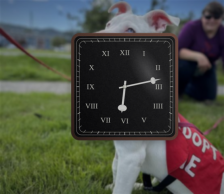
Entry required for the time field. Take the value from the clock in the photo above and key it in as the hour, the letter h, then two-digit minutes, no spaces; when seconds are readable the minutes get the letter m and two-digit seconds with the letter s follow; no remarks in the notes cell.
6h13
